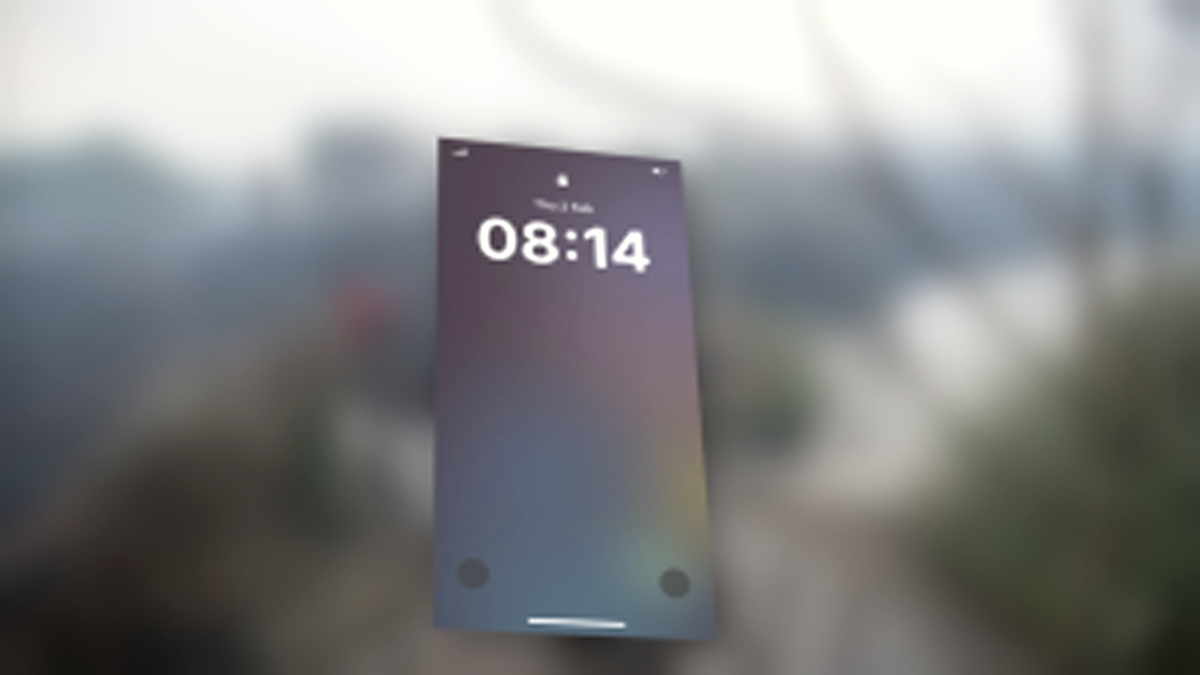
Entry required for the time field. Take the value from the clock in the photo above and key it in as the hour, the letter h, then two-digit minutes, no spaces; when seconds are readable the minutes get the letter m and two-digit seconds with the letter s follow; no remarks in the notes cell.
8h14
